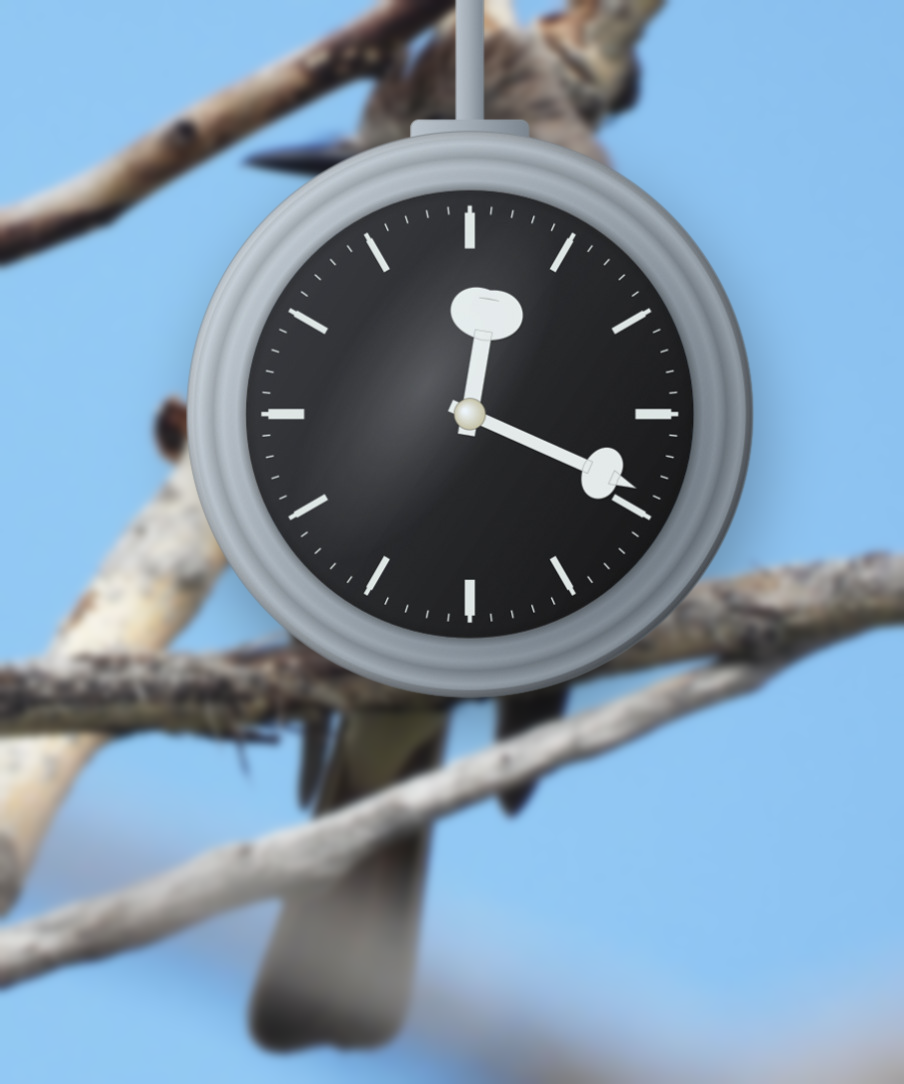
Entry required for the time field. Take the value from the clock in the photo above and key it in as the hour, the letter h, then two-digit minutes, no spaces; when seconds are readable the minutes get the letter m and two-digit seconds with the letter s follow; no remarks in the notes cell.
12h19
